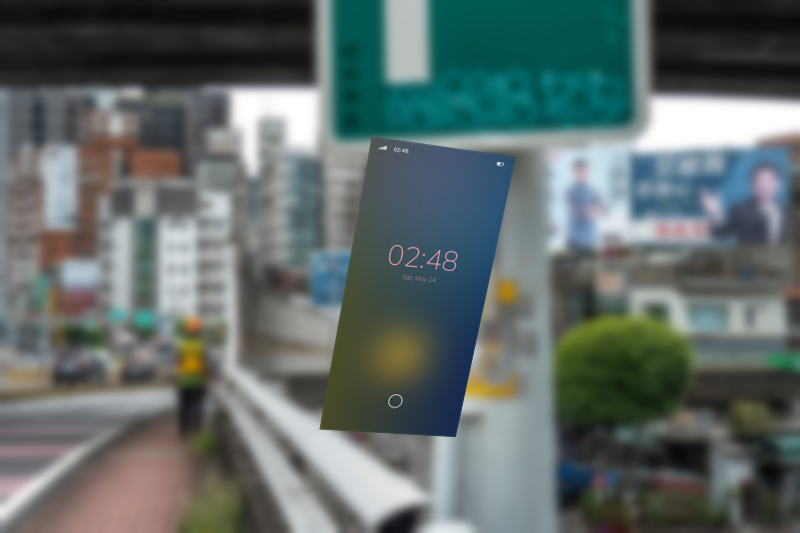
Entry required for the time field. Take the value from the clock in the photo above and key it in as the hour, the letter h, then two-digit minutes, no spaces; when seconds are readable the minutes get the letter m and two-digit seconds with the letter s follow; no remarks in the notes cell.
2h48
